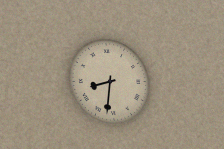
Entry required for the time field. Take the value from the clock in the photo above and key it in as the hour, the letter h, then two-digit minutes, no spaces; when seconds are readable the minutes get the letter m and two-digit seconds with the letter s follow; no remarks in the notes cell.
8h32
